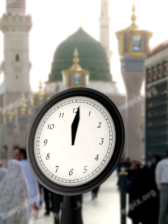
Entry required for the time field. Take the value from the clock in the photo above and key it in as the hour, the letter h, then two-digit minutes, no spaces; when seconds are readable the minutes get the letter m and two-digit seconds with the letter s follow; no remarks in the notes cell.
12h01
